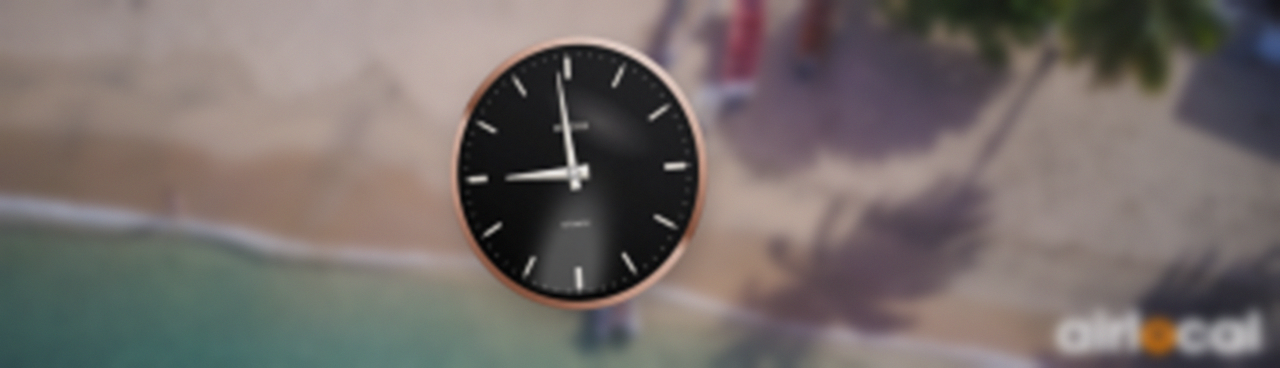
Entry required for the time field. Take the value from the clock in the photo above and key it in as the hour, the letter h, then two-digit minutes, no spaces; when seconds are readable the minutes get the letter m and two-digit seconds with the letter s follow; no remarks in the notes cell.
8h59
